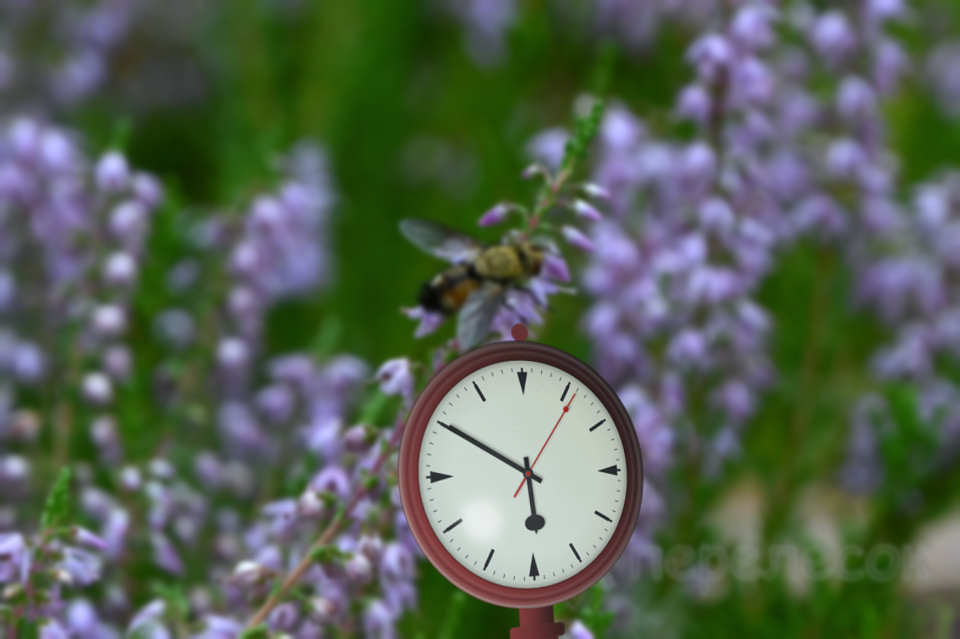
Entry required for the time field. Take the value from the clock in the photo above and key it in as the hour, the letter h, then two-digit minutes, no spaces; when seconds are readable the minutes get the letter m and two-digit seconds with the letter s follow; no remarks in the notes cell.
5h50m06s
